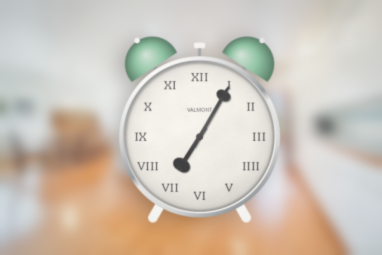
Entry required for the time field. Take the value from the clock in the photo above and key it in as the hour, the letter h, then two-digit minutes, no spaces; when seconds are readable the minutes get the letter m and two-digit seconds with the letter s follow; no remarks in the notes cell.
7h05
